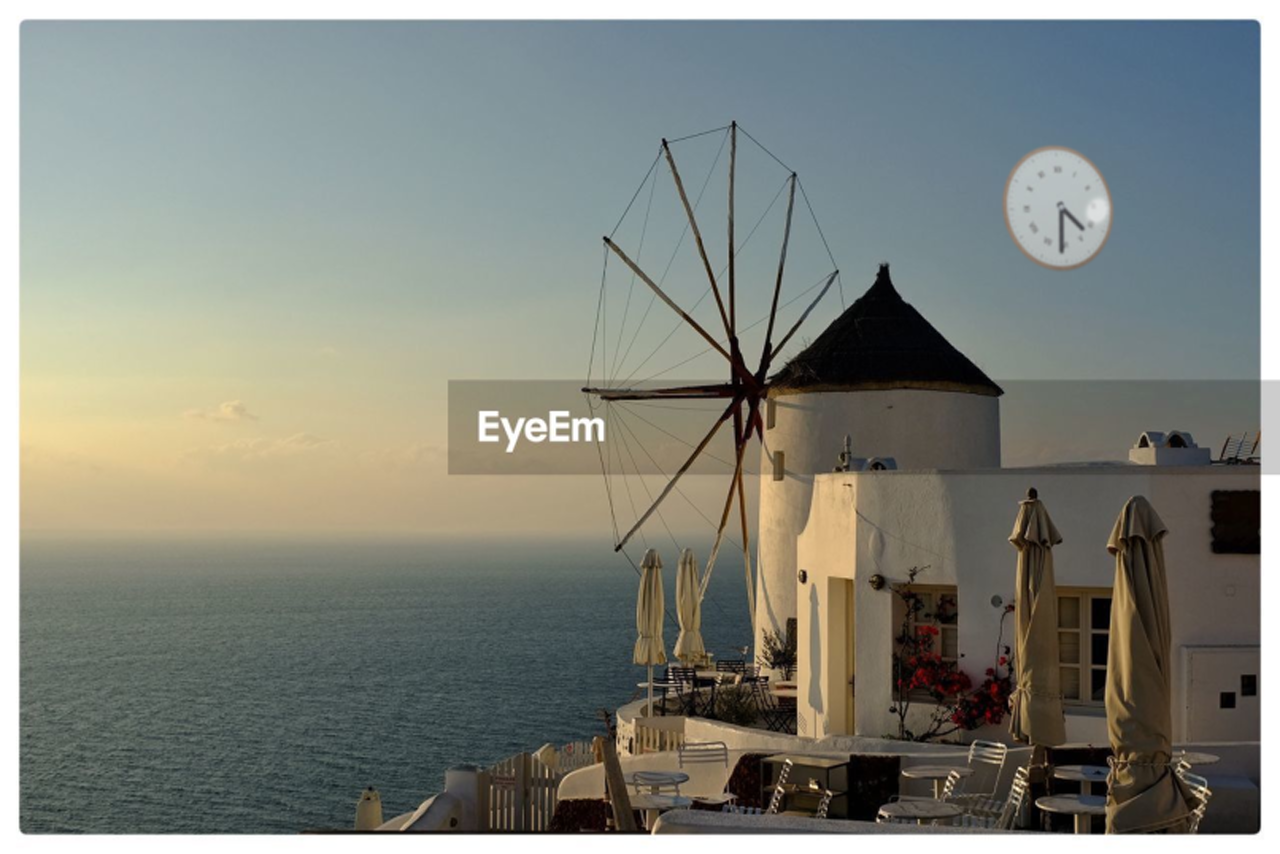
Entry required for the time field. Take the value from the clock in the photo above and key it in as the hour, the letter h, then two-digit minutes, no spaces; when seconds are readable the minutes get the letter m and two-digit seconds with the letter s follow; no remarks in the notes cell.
4h31
